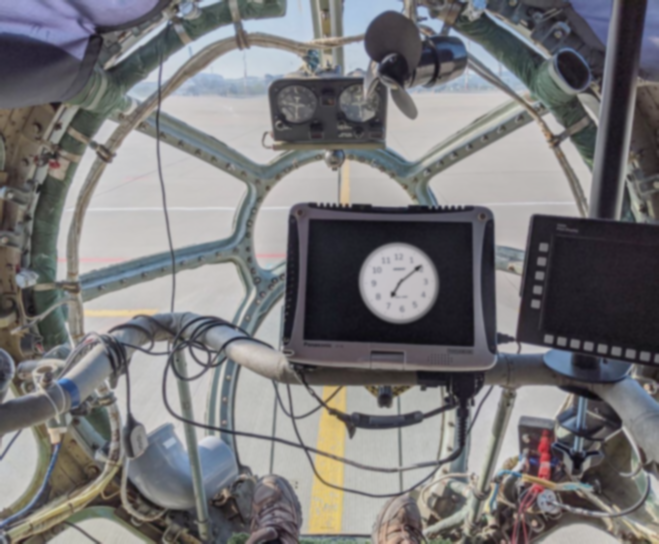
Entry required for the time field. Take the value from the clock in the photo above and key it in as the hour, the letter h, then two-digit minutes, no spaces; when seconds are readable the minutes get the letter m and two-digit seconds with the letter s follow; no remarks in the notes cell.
7h09
